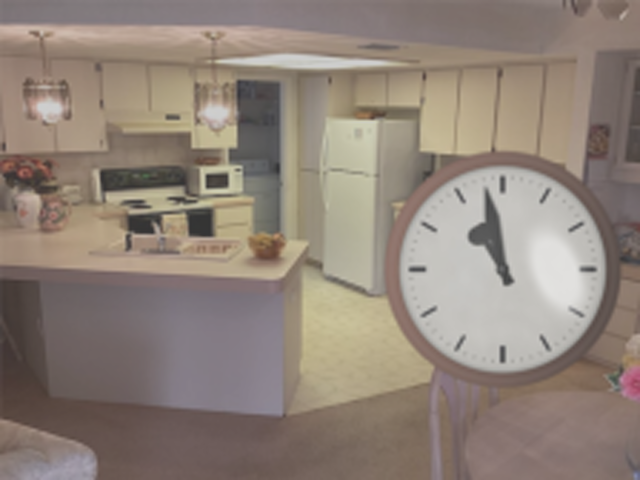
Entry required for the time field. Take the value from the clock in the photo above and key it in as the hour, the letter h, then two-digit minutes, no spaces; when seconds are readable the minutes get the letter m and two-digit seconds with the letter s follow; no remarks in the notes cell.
10h58
